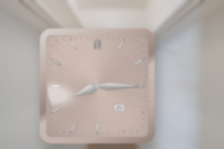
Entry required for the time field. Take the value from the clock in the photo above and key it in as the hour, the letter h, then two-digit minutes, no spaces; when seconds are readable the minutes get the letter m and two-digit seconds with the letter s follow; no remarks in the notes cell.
8h15
